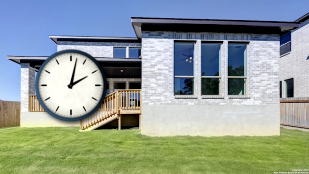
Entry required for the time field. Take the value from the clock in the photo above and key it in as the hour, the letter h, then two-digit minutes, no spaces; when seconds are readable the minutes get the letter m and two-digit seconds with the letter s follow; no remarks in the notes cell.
2h02
